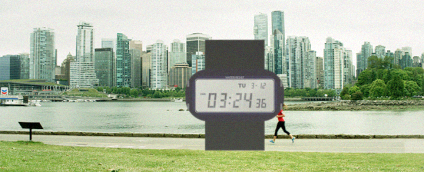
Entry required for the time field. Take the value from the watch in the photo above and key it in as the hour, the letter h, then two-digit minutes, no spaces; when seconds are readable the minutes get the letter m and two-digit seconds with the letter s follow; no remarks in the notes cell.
3h24m36s
